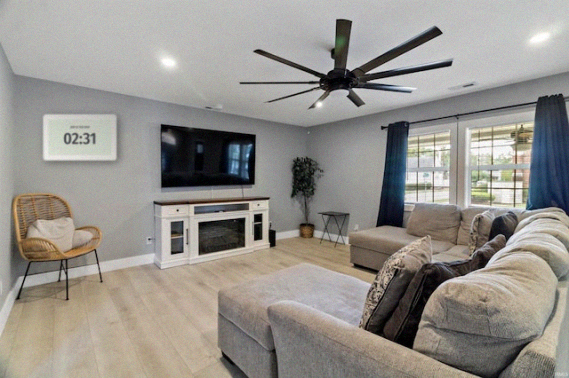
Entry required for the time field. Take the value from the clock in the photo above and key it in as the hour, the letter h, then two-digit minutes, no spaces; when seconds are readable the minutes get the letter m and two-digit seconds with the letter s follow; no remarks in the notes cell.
2h31
